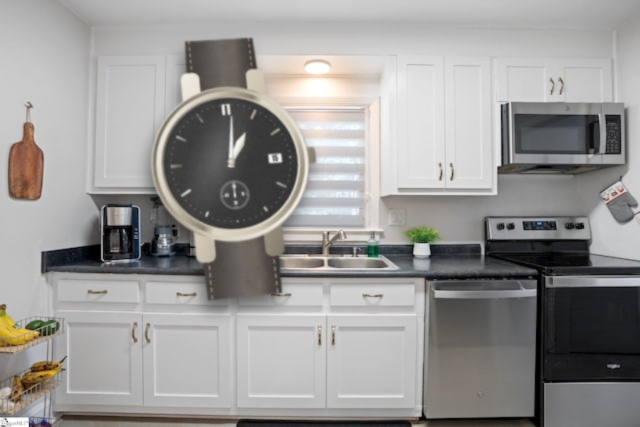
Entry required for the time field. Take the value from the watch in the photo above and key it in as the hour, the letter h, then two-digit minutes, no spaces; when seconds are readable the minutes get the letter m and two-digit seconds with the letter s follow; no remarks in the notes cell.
1h01
